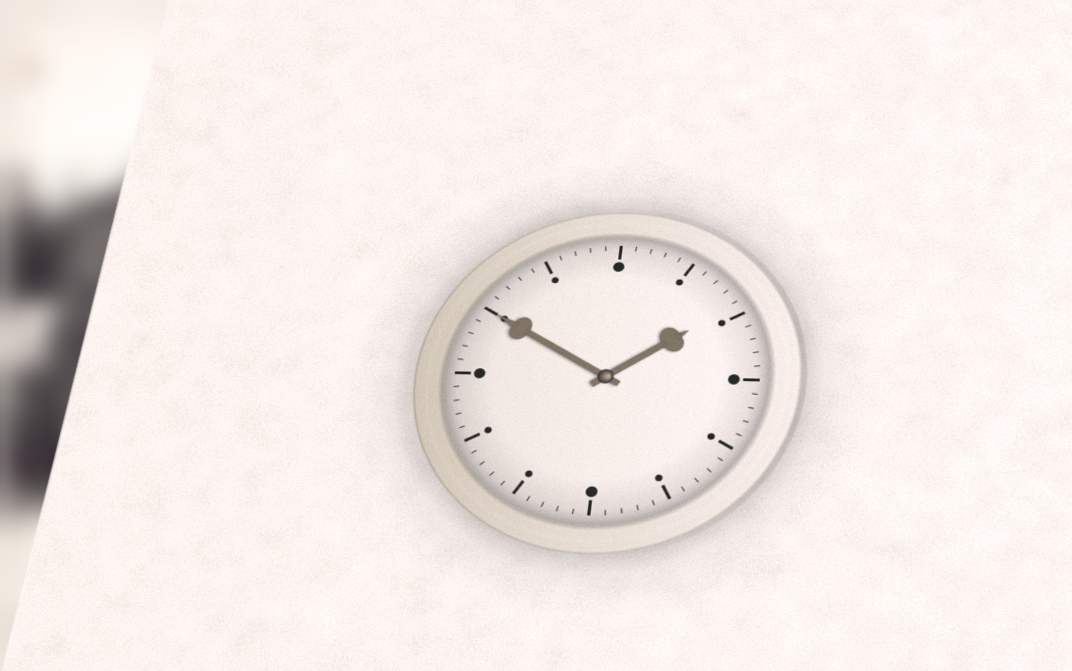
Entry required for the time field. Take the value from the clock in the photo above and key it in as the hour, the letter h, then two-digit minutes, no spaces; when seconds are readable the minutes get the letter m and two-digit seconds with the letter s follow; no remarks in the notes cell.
1h50
